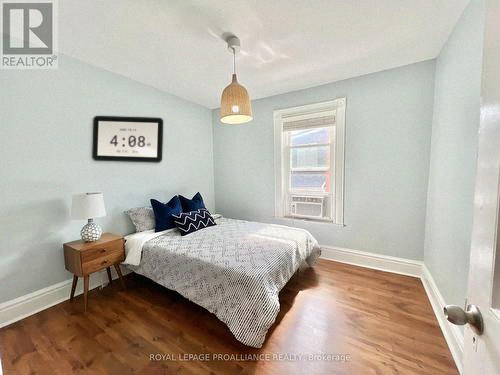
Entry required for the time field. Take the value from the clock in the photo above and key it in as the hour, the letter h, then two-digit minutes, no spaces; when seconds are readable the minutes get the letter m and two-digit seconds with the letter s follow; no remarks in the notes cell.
4h08
